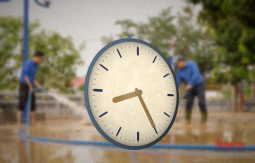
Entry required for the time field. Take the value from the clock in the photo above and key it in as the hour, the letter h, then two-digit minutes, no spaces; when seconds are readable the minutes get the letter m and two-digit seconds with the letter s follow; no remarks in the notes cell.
8h25
